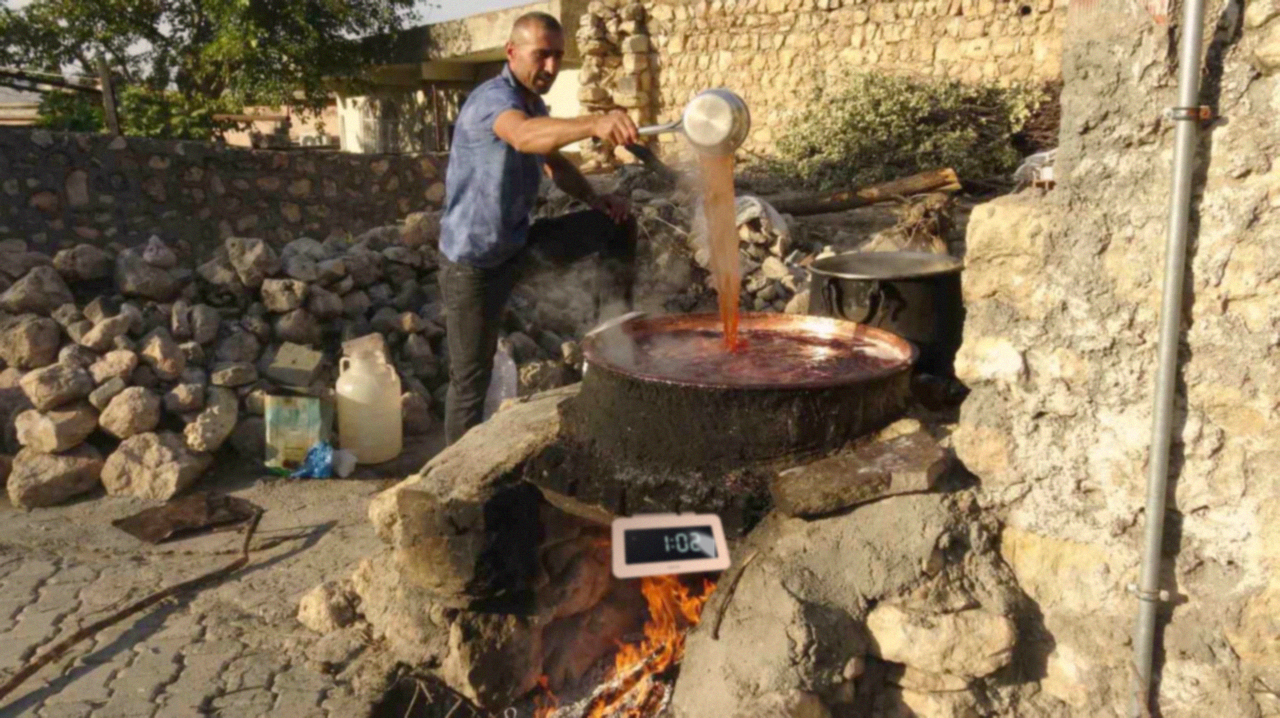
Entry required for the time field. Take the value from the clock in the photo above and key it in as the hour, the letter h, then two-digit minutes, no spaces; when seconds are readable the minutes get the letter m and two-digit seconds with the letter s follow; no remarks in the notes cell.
1h02
